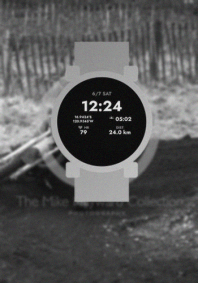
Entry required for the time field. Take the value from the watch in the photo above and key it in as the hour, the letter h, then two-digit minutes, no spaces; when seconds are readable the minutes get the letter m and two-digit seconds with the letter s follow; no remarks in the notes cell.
12h24
